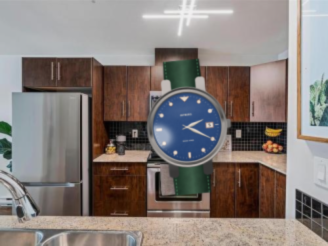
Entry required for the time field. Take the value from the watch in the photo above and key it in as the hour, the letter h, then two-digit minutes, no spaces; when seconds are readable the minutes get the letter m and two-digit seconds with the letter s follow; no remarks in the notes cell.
2h20
